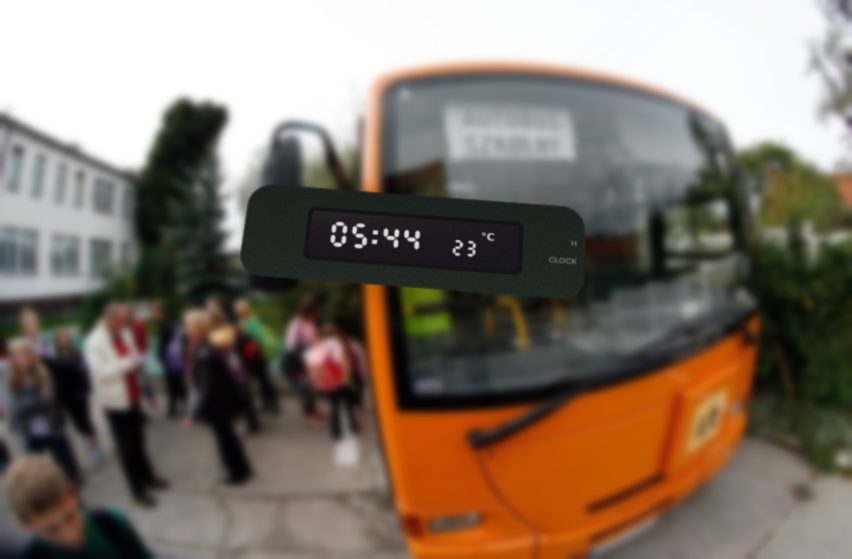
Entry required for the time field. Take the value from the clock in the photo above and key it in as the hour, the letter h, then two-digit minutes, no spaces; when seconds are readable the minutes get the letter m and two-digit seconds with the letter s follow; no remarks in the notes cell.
5h44
